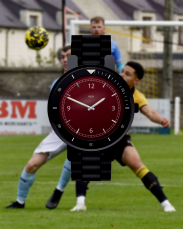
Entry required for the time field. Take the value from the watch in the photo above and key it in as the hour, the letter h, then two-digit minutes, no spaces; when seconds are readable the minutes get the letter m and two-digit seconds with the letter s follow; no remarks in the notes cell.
1h49
